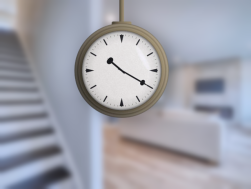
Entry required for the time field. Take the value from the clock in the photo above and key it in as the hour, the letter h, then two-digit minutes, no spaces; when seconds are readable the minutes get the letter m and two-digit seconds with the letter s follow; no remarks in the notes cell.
10h20
